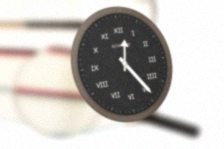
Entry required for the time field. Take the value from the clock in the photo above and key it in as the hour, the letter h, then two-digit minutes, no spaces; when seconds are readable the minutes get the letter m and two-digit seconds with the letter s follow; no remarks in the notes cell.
12h24
